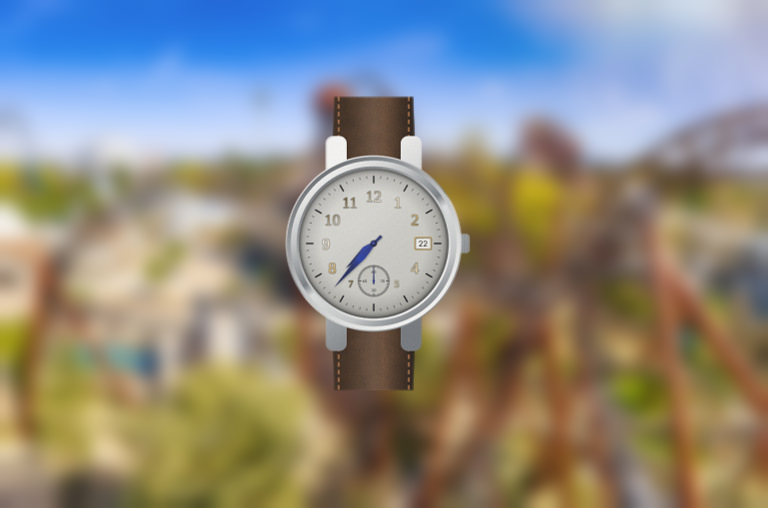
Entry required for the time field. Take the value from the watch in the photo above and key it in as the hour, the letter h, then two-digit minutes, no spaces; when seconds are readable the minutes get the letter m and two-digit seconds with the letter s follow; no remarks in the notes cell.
7h37
